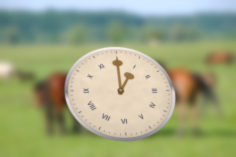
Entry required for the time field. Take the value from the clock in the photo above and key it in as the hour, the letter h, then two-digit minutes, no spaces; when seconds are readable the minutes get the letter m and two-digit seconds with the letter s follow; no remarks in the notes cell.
1h00
